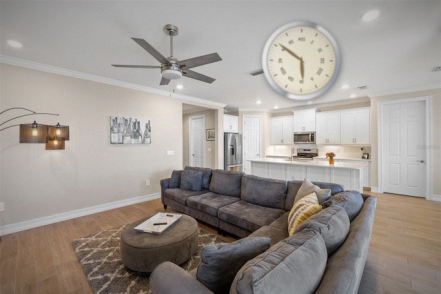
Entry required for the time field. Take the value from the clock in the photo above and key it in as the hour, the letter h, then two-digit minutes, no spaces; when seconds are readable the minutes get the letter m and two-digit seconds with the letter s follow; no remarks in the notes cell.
5h51
